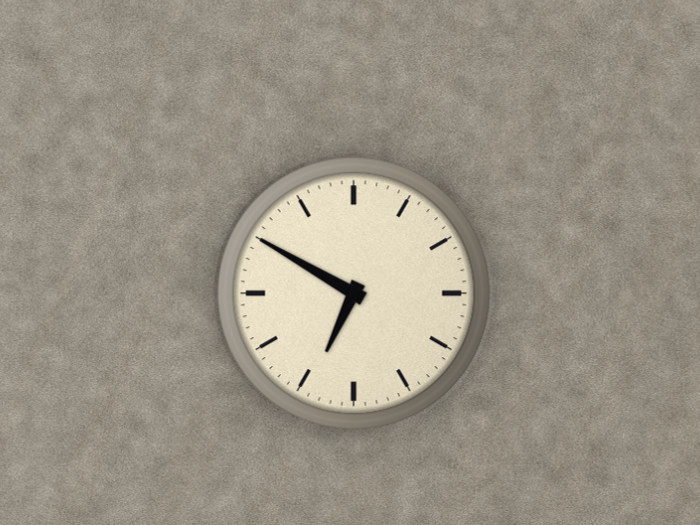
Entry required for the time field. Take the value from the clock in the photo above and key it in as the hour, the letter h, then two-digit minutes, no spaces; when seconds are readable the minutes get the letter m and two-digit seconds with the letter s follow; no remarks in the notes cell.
6h50
